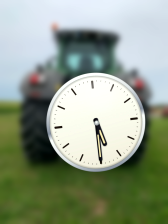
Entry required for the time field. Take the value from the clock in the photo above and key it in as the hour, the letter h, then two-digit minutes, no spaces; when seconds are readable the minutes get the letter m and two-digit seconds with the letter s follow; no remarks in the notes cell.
5h30
